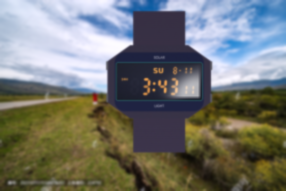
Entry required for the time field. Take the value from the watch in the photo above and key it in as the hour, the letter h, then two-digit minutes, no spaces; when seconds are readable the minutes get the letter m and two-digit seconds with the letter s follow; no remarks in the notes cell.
3h43m11s
